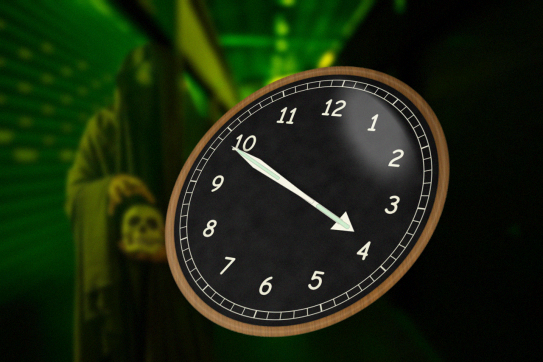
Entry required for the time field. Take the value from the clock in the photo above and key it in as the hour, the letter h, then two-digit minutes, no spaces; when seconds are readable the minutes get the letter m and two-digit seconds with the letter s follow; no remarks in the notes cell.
3h49
